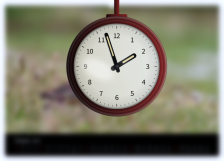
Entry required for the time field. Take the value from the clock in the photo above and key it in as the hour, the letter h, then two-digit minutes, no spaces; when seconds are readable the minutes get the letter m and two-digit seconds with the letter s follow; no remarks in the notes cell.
1h57
